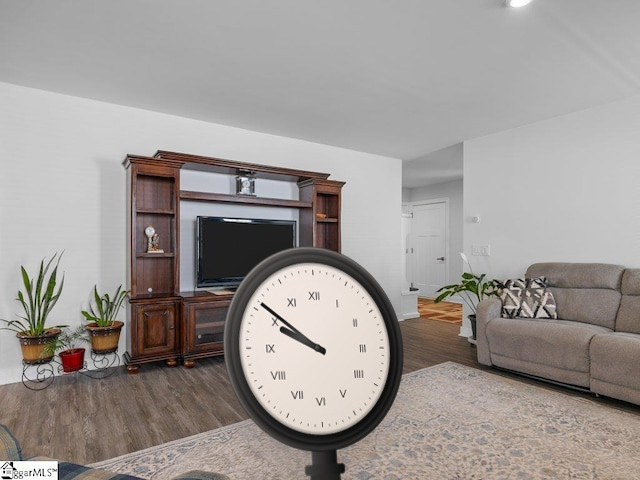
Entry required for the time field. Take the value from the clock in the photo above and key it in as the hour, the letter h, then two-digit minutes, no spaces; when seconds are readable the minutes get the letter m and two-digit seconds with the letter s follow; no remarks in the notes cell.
9h51
